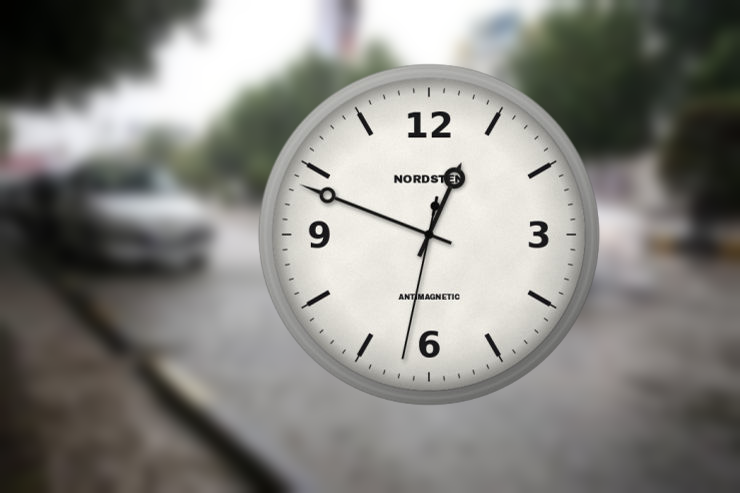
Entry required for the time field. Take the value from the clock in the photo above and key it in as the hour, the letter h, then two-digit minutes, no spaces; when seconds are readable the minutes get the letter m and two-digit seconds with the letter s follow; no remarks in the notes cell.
12h48m32s
